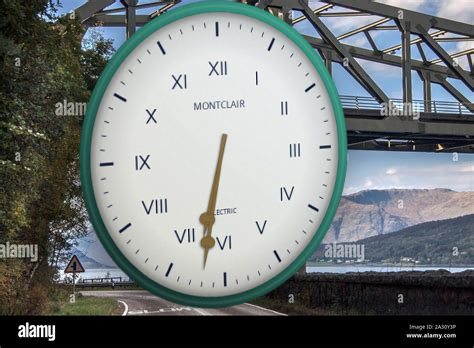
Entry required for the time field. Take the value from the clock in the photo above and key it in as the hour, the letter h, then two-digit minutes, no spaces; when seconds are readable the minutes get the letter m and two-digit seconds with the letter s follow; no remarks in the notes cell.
6h32
